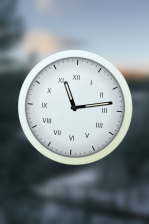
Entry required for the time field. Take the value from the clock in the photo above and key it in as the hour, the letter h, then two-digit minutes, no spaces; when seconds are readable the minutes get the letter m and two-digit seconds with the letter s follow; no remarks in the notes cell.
11h13
